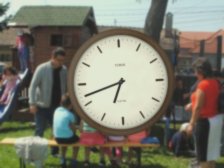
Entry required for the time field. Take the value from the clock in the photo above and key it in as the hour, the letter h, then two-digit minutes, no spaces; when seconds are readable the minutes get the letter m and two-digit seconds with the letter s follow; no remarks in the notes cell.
6h42
